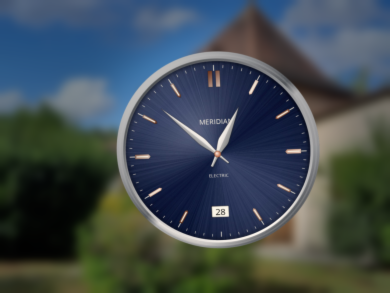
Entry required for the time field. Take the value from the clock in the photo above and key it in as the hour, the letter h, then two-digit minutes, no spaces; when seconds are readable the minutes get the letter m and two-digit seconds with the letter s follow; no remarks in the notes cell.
12h52
